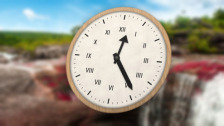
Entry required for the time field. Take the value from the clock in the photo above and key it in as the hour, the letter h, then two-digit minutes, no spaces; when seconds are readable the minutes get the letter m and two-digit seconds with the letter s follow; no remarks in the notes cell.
12h24
